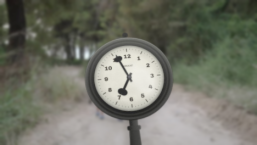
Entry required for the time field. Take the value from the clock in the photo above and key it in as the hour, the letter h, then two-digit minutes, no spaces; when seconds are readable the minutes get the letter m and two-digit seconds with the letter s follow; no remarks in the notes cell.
6h56
